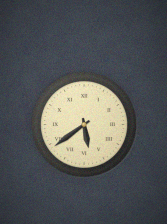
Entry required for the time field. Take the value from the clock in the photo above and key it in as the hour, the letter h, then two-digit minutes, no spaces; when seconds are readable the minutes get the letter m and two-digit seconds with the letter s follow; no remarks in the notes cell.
5h39
